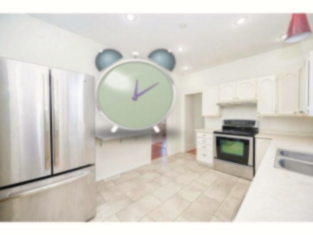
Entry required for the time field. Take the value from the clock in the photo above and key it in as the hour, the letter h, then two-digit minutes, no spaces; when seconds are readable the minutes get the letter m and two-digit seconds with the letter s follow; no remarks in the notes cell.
12h09
